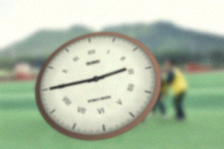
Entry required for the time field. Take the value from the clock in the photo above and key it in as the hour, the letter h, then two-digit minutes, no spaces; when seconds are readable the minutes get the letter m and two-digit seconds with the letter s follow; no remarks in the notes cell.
2h45
